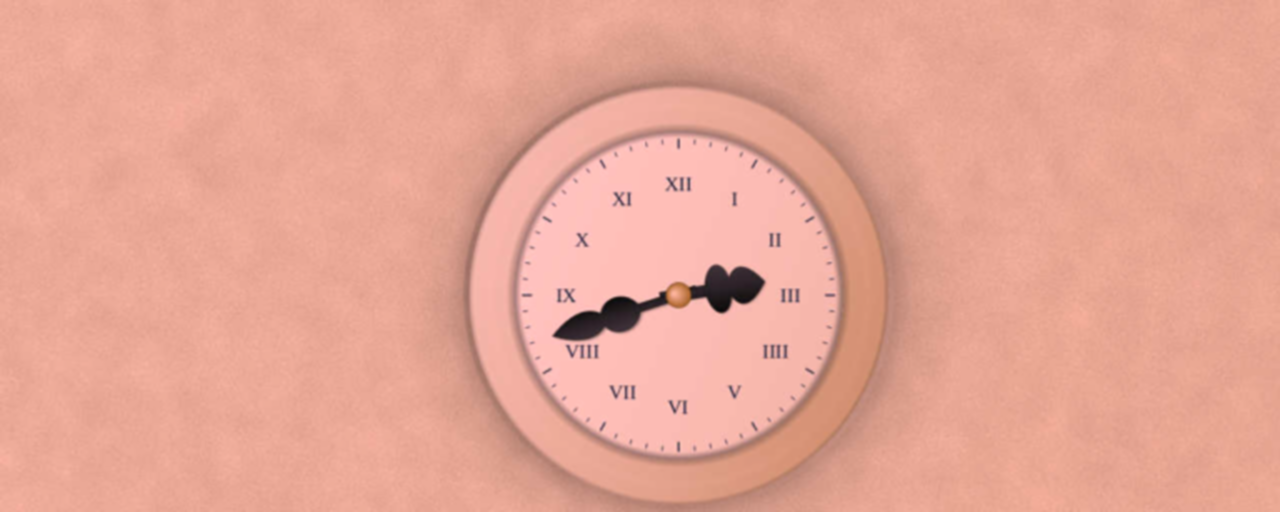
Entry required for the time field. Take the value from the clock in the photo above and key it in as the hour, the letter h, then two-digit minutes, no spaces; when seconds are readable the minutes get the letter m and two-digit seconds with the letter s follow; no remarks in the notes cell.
2h42
